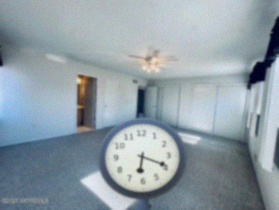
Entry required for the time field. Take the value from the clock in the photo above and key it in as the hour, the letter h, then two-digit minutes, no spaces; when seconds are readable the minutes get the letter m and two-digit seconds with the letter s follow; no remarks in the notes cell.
6h19
